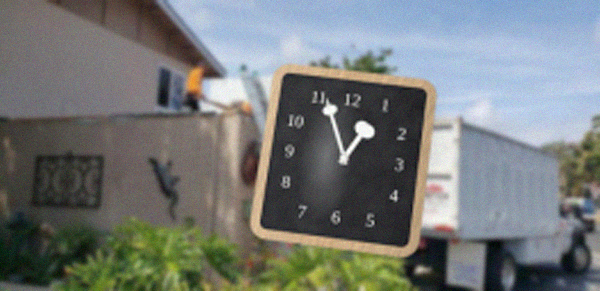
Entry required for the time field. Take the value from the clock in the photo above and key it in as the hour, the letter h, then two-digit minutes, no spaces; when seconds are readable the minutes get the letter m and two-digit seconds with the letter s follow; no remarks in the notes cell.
12h56
